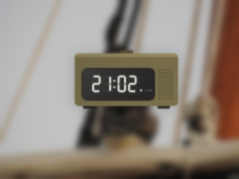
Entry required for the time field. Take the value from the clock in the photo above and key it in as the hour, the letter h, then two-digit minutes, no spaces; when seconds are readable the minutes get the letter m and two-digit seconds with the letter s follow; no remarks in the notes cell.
21h02
